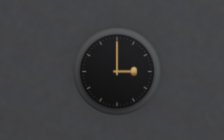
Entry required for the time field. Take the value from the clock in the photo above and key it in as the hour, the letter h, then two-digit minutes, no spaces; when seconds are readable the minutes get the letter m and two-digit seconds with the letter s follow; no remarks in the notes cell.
3h00
